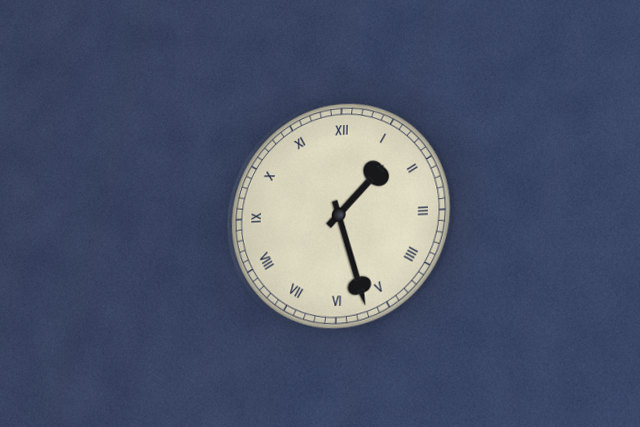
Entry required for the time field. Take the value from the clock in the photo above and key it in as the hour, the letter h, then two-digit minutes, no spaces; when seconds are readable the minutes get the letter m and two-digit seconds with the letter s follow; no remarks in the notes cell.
1h27
